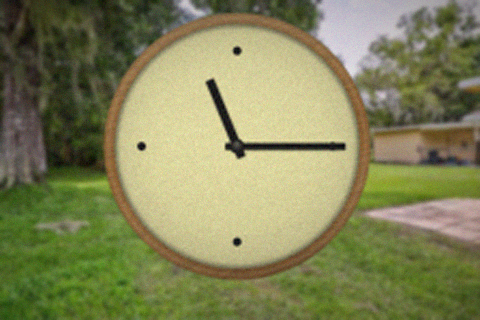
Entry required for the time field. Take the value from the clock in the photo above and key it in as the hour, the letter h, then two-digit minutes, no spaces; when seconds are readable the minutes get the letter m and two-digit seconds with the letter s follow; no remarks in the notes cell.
11h15
